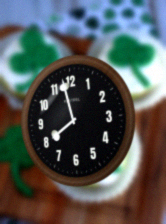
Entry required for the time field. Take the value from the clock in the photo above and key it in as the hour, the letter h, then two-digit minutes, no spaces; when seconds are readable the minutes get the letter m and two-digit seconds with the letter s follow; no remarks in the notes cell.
7h58
